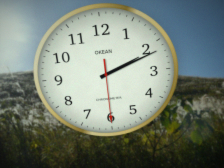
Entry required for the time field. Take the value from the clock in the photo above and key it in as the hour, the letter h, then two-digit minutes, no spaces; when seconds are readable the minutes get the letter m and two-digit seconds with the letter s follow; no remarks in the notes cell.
2h11m30s
